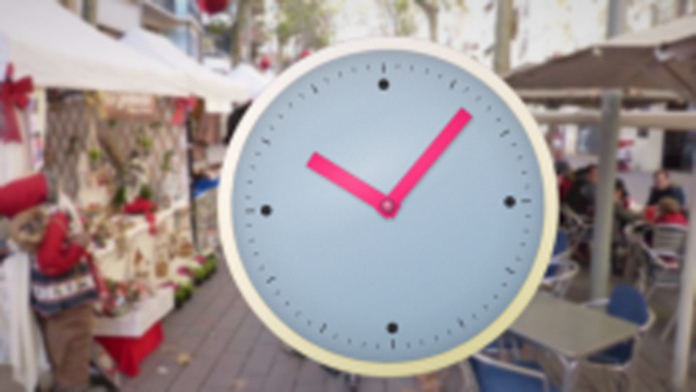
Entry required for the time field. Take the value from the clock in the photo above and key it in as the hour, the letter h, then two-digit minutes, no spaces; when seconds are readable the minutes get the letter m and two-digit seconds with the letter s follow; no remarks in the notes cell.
10h07
